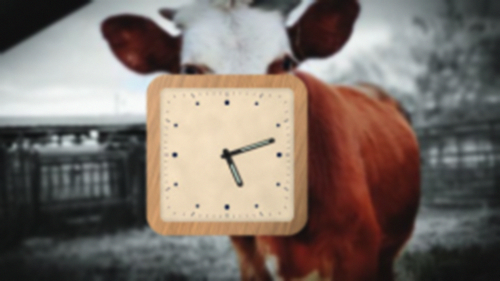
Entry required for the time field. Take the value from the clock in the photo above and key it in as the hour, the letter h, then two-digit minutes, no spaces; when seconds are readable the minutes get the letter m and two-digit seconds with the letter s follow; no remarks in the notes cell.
5h12
